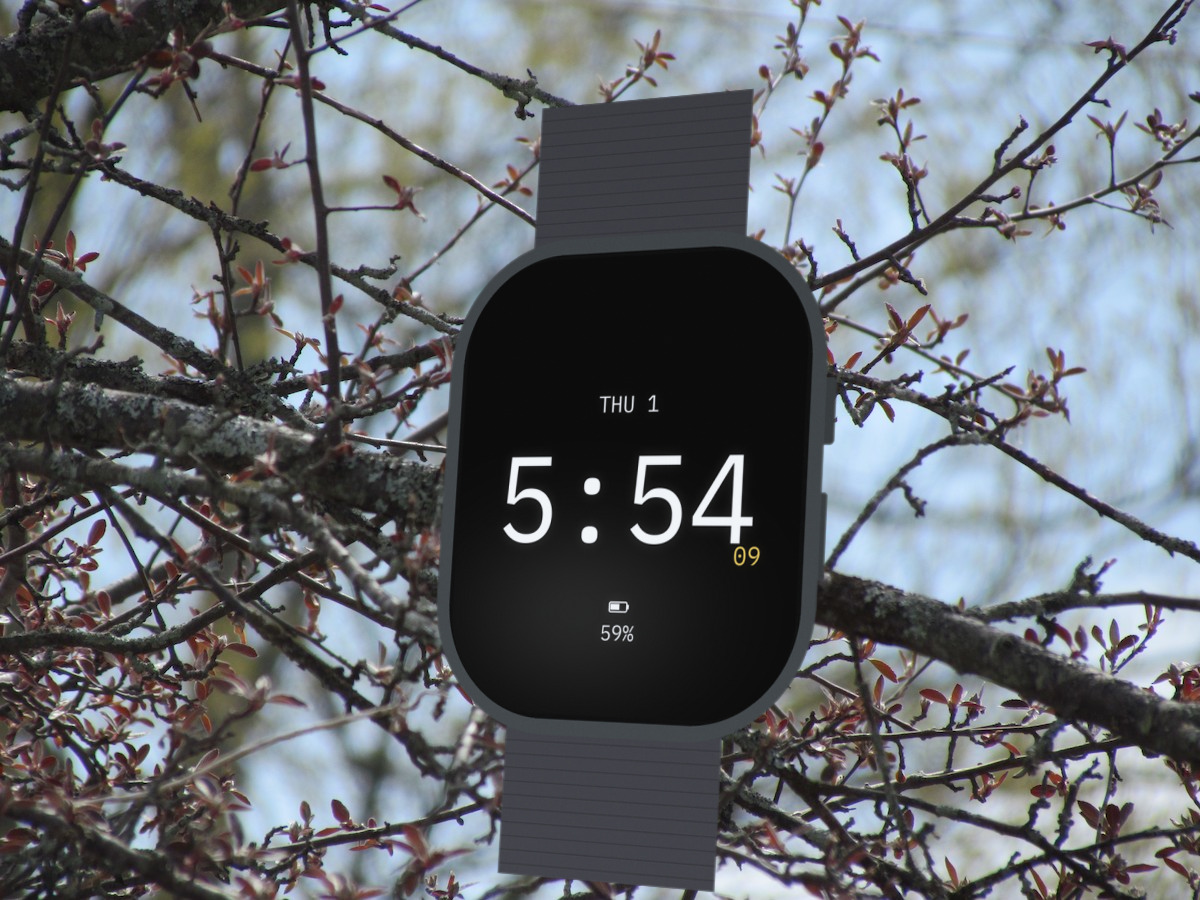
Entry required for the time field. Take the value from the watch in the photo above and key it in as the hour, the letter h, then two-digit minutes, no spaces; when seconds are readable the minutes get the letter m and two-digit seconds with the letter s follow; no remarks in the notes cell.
5h54m09s
